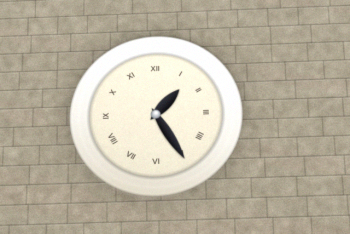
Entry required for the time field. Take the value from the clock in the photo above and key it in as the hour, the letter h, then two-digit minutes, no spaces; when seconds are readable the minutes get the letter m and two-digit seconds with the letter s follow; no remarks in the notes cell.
1h25
